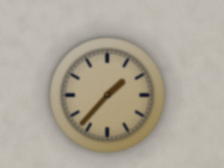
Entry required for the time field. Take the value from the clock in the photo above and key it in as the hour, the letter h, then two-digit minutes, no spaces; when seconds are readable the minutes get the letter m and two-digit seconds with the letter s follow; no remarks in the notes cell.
1h37
